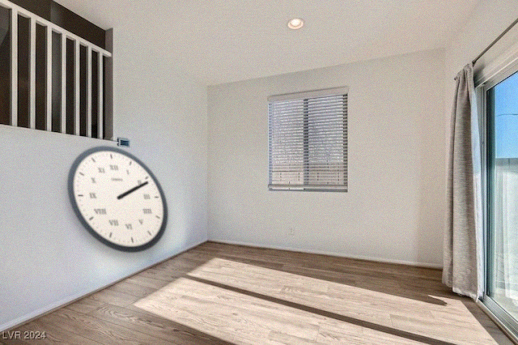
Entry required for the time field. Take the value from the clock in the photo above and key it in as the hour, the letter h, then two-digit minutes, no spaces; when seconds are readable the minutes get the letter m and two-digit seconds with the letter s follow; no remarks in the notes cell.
2h11
